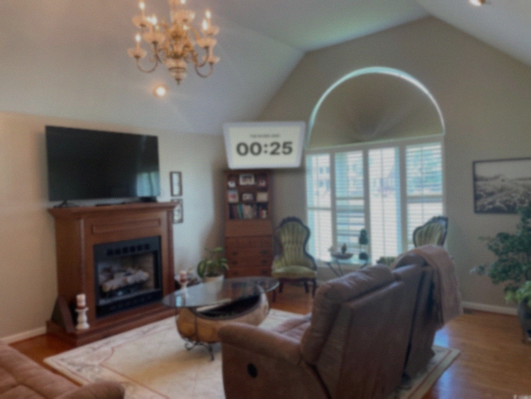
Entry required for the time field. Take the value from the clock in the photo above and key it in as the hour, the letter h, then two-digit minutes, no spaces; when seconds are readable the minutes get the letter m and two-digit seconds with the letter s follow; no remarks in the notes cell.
0h25
